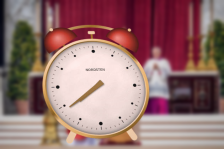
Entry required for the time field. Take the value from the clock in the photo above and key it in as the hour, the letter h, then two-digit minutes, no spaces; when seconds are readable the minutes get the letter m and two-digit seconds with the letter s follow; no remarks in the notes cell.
7h39
